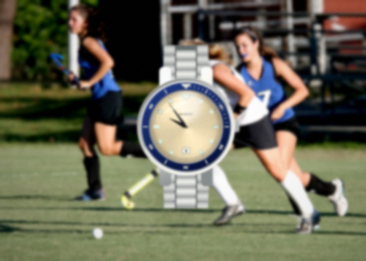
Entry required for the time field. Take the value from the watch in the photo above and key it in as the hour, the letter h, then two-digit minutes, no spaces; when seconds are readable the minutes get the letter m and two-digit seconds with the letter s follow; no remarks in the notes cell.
9h54
